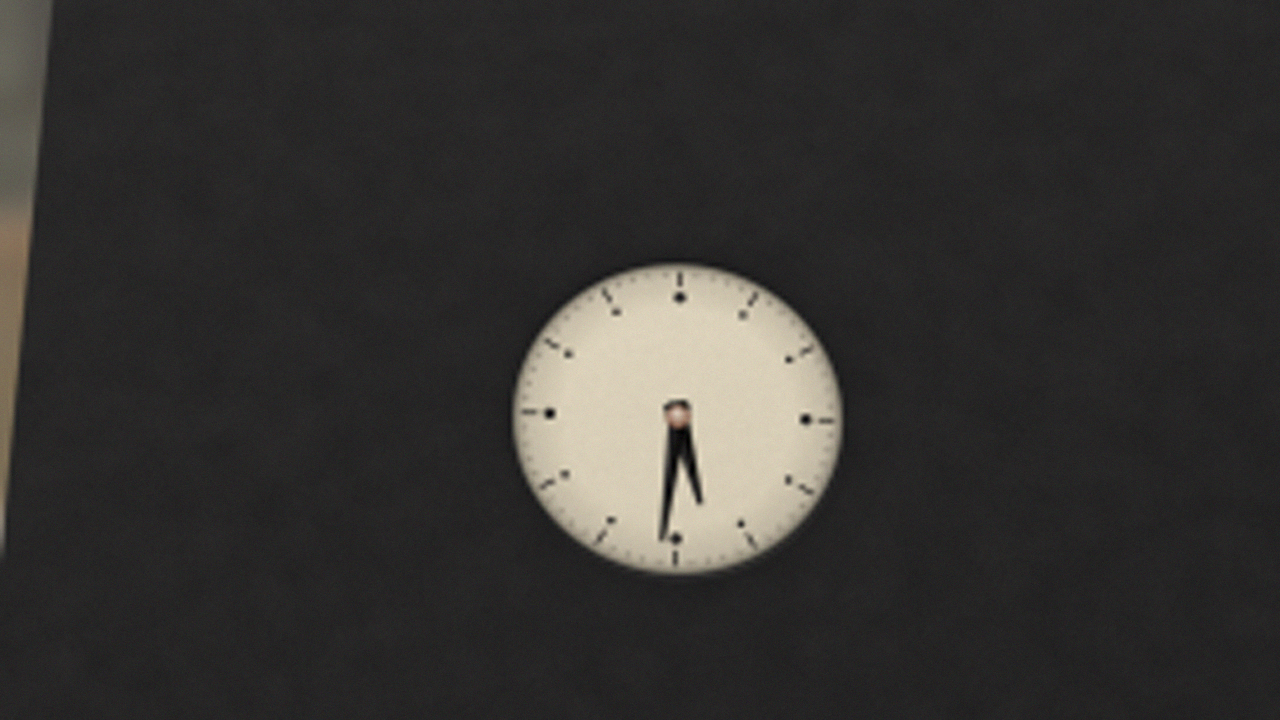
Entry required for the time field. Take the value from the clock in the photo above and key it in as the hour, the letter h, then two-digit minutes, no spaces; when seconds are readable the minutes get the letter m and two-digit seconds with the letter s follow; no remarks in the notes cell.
5h31
